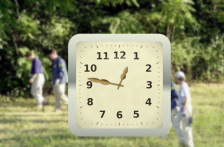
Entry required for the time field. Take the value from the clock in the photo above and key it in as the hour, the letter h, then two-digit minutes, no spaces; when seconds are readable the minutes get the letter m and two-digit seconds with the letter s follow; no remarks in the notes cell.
12h47
